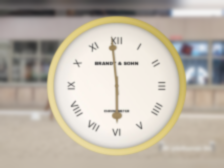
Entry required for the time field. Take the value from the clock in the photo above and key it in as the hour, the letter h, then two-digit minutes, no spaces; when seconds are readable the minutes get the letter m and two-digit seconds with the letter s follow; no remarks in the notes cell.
5h59
